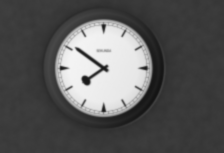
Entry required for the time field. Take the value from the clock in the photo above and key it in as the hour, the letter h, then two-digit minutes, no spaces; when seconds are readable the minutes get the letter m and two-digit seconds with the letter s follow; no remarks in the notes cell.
7h51
